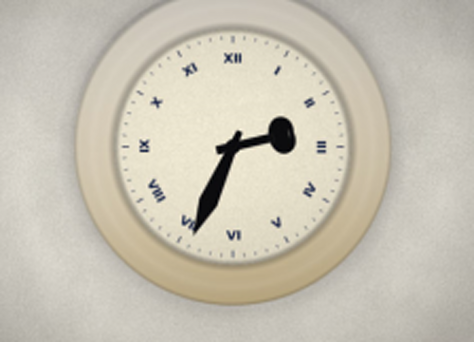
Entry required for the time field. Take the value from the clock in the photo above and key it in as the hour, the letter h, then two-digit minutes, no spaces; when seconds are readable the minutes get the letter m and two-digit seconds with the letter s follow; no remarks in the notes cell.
2h34
